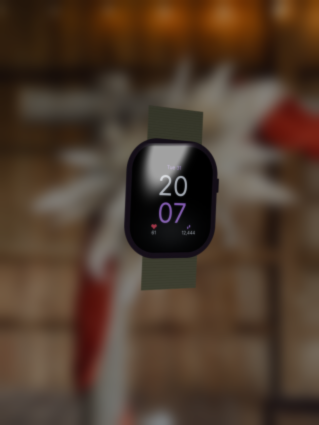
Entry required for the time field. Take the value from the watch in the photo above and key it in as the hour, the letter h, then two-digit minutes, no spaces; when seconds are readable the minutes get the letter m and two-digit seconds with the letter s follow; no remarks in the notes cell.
20h07
